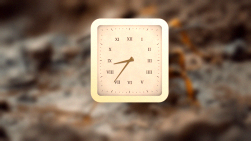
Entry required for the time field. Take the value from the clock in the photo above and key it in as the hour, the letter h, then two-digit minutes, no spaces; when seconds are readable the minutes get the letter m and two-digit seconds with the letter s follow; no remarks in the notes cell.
8h36
